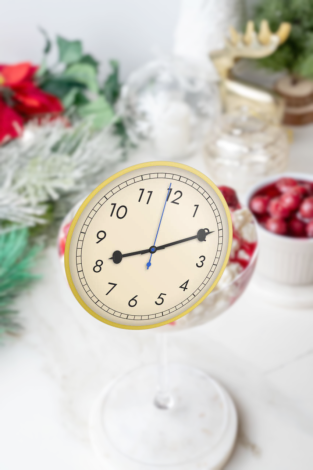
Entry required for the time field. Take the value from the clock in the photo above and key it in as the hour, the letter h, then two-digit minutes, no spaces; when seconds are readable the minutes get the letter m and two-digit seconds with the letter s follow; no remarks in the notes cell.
8h09m59s
